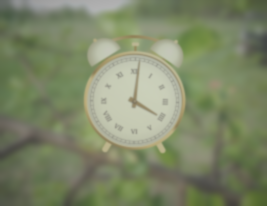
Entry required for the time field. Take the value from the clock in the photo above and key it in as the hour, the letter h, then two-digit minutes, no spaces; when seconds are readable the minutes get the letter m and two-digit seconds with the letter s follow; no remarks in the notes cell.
4h01
